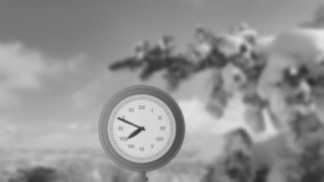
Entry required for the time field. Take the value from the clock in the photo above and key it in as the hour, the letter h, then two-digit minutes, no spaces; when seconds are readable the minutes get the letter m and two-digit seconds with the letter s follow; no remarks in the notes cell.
7h49
